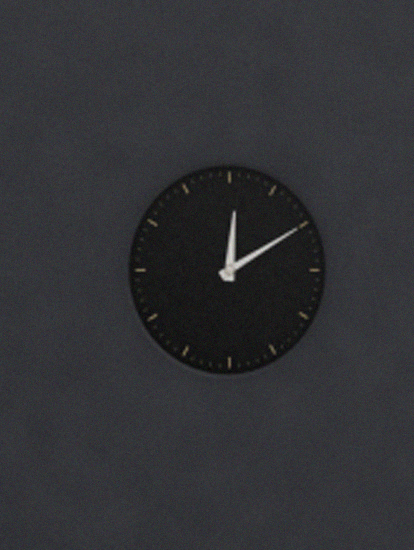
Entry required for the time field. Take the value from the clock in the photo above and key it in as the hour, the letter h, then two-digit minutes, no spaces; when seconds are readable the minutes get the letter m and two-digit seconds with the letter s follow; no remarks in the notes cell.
12h10
